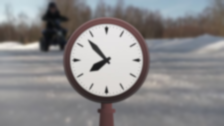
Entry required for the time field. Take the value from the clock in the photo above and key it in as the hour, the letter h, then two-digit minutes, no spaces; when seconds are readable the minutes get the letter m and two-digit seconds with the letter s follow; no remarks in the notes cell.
7h53
